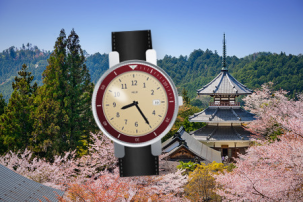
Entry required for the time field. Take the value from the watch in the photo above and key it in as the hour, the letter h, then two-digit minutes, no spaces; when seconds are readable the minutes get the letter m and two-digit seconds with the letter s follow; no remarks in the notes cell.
8h25
